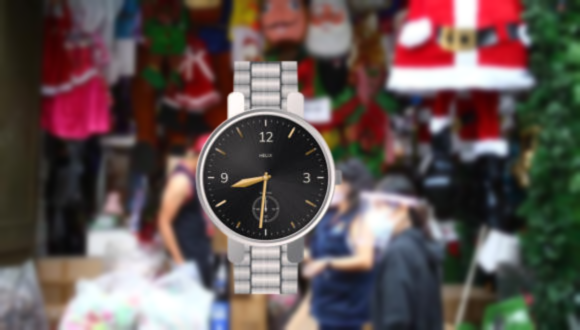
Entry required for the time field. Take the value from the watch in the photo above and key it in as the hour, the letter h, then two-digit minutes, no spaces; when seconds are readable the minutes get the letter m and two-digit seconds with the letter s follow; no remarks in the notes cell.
8h31
